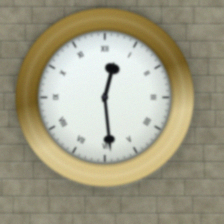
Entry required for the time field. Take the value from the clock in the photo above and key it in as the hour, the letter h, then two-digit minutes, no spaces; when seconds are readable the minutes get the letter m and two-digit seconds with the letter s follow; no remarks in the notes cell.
12h29
